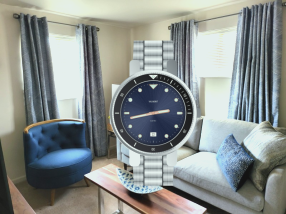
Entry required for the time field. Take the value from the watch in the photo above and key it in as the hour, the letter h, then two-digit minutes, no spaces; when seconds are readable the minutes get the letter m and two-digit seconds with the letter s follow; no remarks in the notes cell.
2h43
